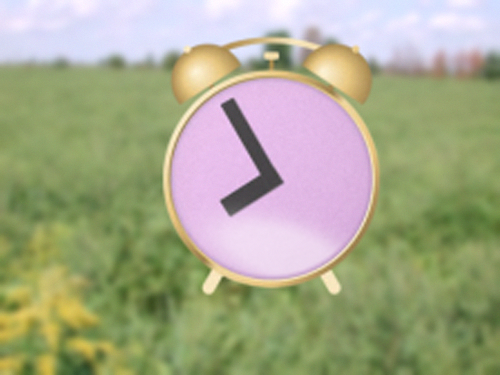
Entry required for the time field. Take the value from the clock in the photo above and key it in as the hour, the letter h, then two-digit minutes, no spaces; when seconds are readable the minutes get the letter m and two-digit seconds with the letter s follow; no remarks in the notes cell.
7h55
